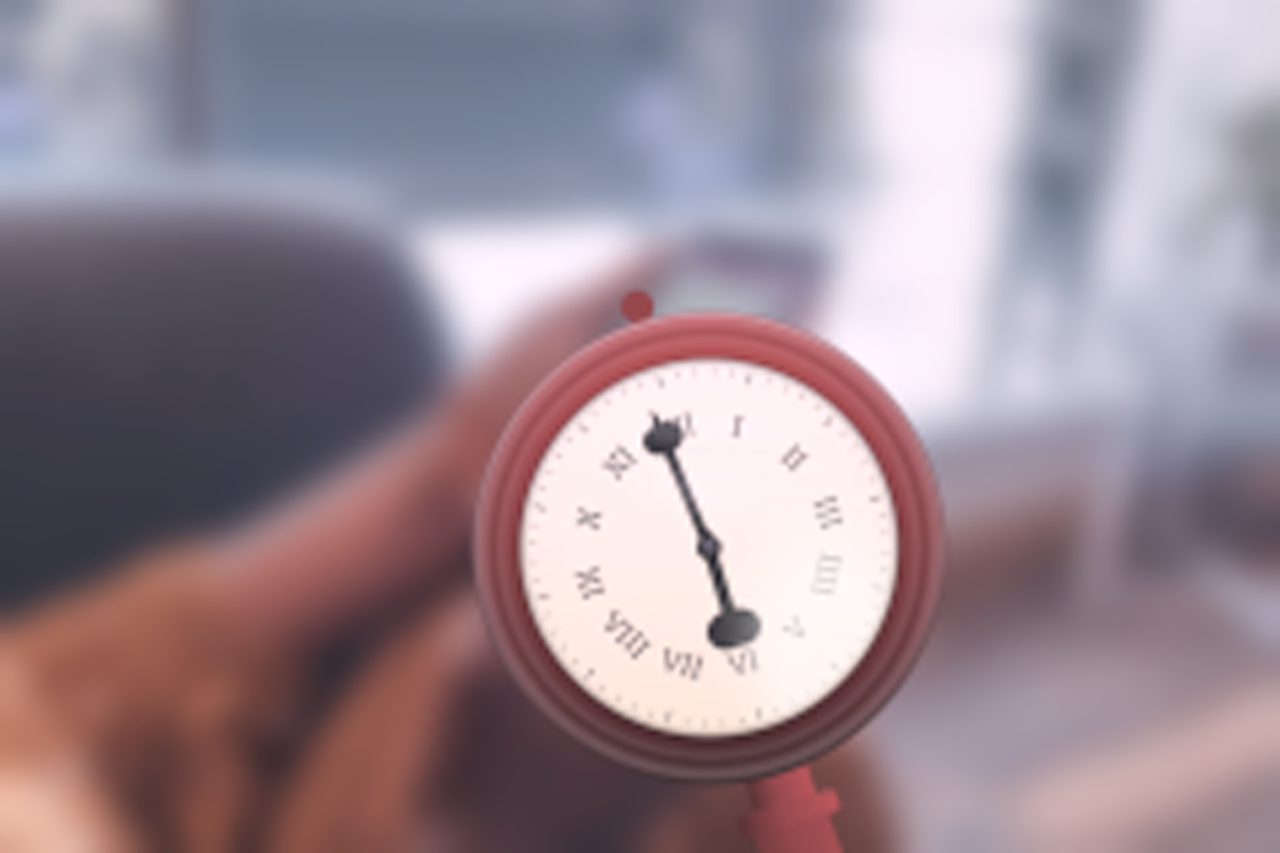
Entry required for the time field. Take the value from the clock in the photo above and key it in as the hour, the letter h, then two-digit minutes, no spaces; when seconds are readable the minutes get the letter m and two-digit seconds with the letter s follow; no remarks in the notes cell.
5h59
